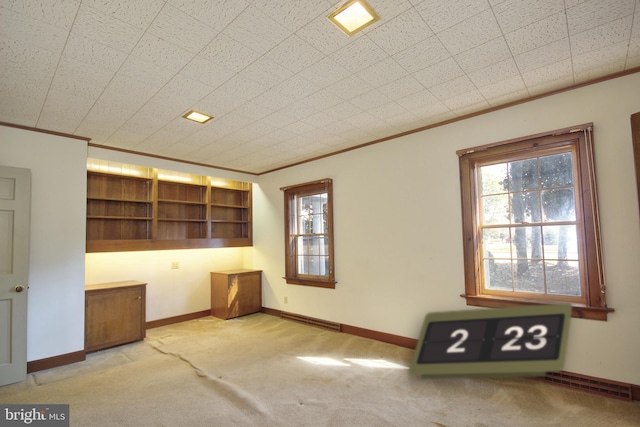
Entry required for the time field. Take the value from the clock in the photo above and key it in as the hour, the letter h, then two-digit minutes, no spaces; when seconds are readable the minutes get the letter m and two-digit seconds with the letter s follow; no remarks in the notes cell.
2h23
